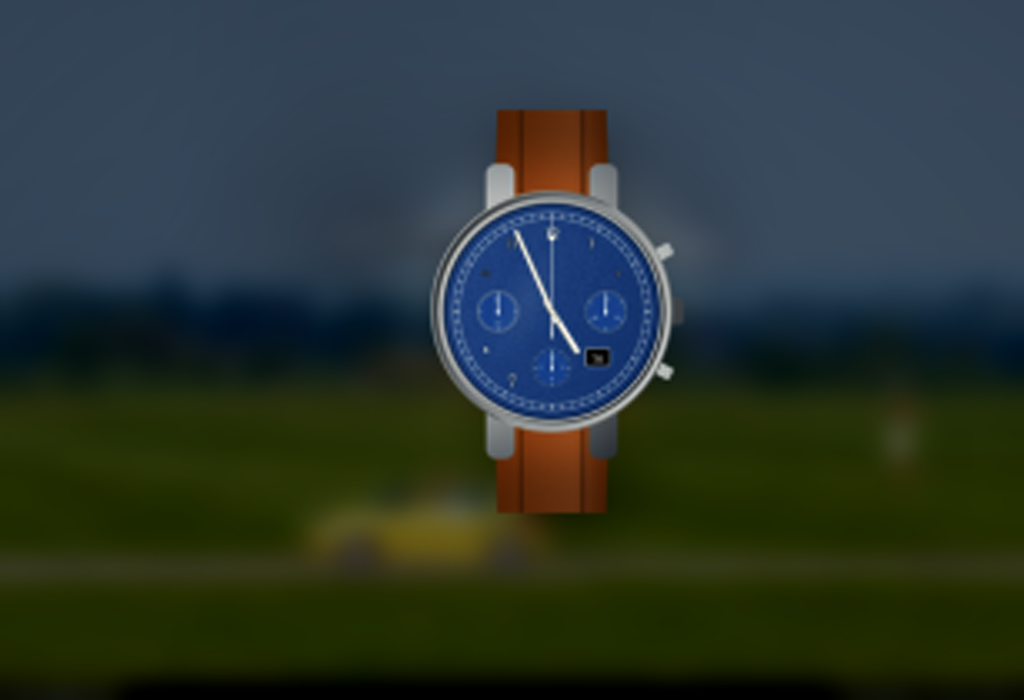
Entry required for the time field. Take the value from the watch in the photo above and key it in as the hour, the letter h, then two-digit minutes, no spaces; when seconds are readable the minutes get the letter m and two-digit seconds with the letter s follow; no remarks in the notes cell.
4h56
